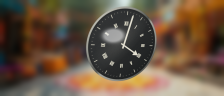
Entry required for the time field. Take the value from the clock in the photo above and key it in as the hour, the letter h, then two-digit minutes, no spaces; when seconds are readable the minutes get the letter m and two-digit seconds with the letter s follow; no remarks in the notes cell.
4h02
